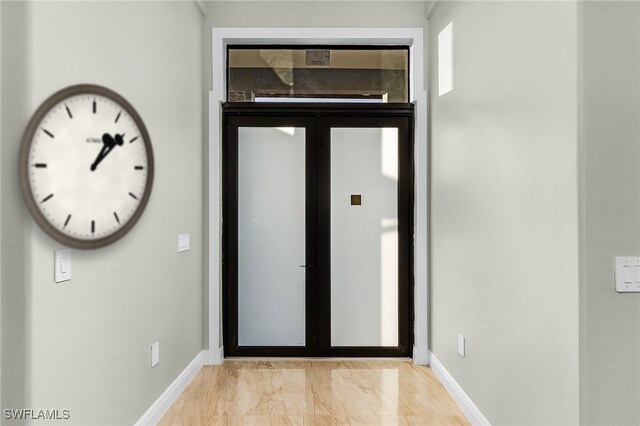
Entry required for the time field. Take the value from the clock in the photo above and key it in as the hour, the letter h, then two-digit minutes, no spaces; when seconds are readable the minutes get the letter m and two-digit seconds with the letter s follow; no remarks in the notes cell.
1h08
